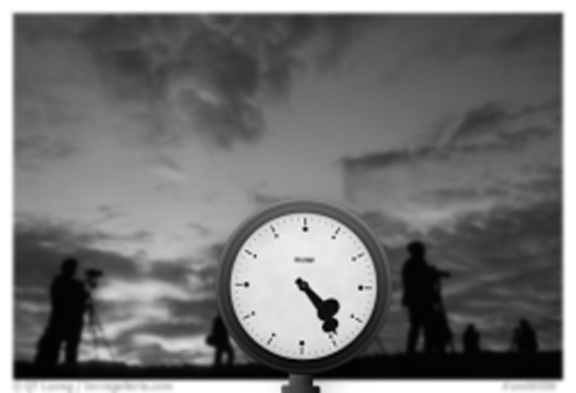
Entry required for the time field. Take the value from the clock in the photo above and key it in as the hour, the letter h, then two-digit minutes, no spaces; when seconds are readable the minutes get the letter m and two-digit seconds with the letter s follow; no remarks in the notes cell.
4h24
